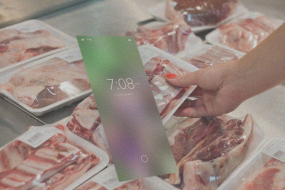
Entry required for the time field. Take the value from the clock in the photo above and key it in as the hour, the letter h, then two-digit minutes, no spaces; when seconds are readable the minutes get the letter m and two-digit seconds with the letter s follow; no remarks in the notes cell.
7h08
